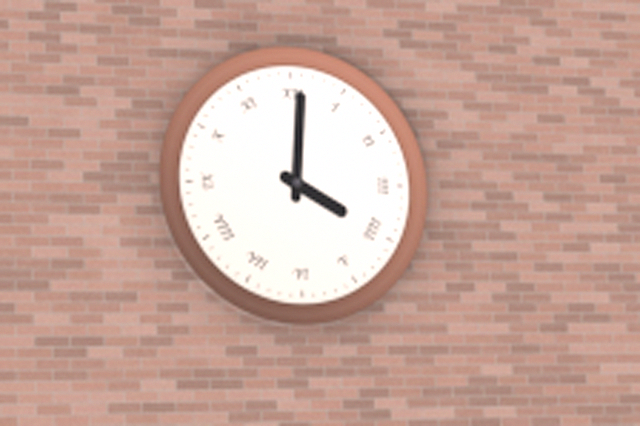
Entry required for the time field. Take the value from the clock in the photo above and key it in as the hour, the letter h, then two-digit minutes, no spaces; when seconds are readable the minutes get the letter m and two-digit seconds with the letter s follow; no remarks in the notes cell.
4h01
